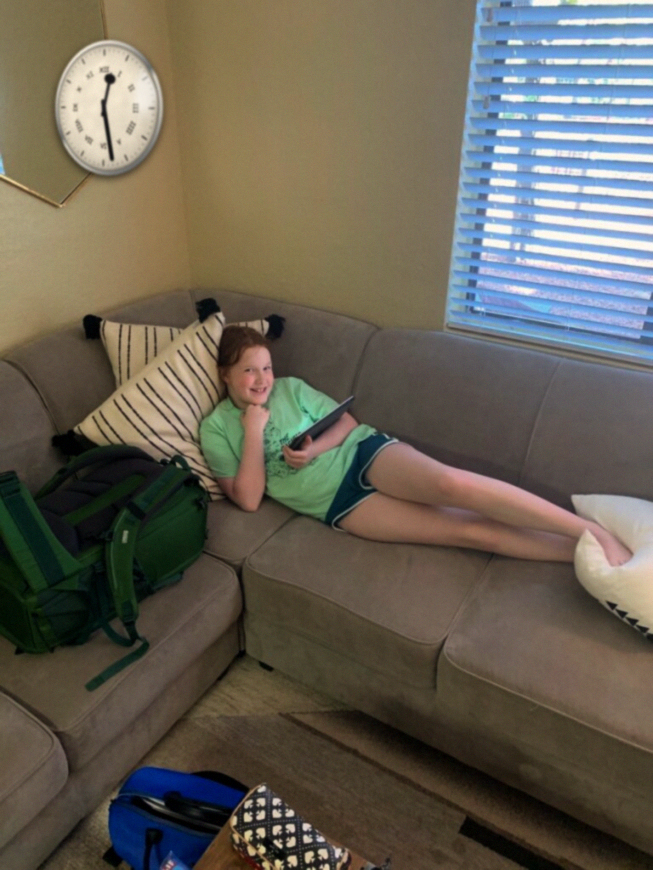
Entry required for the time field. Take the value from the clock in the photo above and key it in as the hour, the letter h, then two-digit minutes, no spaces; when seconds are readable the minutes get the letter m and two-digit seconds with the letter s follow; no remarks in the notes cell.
12h28
